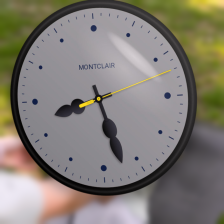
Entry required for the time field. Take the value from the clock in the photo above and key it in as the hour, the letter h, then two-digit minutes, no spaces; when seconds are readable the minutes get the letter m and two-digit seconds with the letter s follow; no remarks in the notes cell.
8h27m12s
